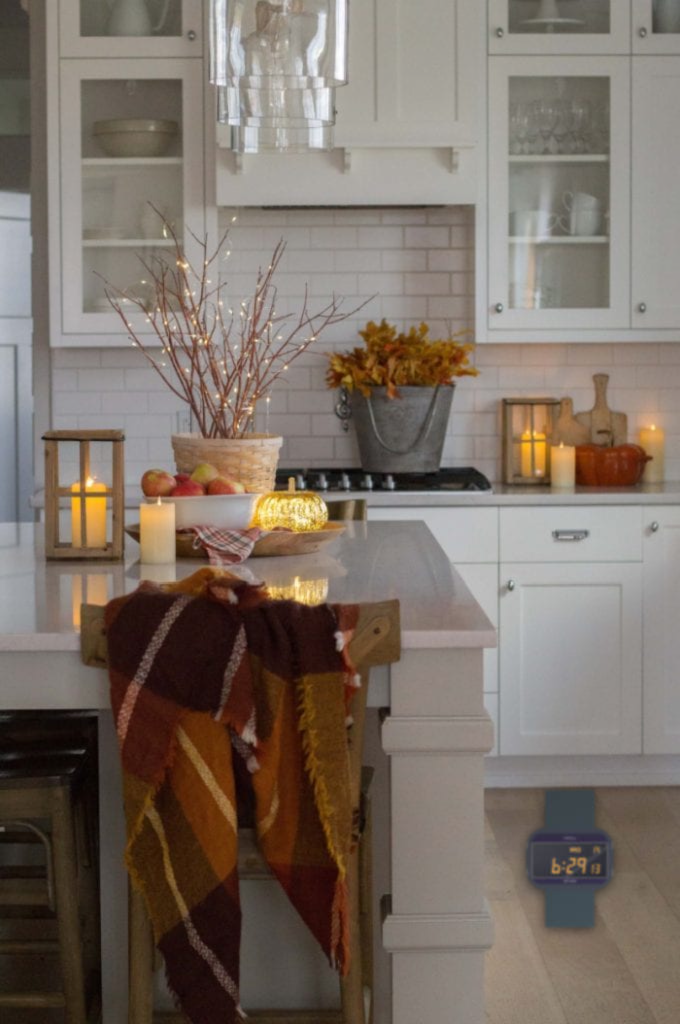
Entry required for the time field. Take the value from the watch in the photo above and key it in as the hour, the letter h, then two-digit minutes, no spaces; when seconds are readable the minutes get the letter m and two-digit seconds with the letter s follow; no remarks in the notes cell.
6h29
